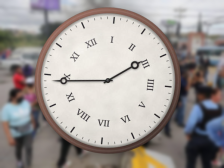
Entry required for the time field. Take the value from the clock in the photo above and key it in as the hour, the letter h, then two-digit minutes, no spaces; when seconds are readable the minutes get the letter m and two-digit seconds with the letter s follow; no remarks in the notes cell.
2h49
